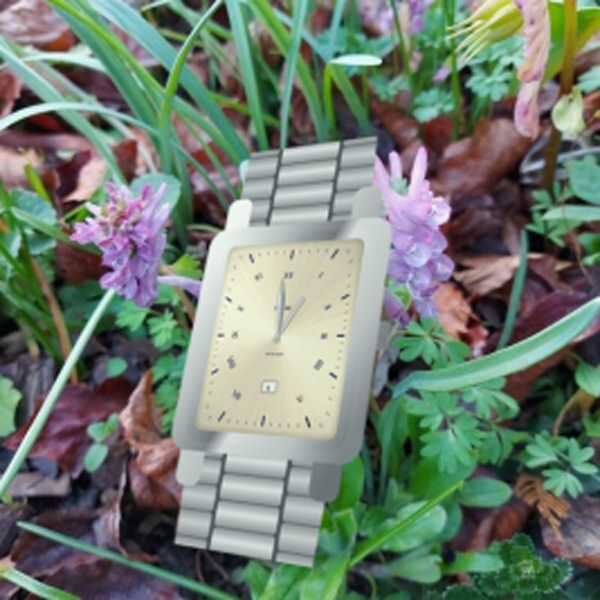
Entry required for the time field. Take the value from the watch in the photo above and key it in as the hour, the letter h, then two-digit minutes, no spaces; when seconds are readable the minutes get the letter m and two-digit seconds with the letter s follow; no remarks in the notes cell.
12h59
